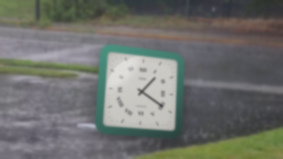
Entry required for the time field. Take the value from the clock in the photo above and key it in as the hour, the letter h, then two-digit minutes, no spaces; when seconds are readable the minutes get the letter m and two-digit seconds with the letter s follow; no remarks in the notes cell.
1h20
